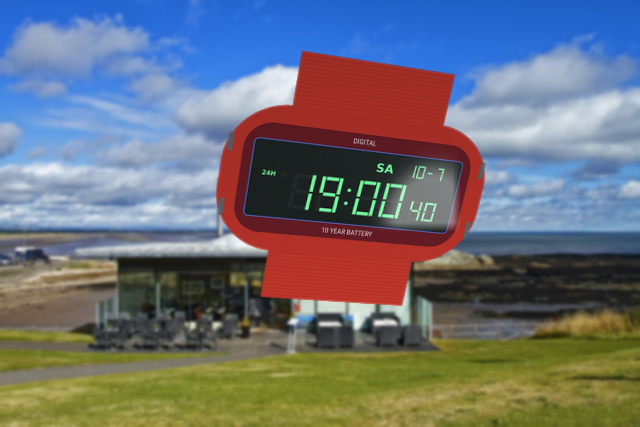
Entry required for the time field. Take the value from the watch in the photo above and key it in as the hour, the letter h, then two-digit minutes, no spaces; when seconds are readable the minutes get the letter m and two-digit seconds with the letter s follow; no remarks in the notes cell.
19h00m40s
